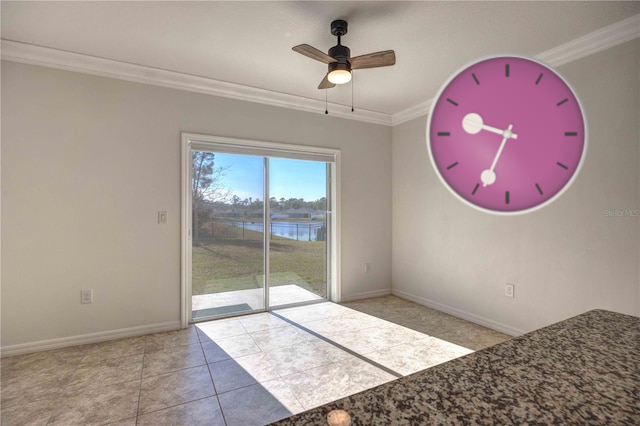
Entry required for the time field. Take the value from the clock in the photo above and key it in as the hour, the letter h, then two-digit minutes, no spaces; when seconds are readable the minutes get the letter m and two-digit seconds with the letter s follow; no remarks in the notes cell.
9h34
